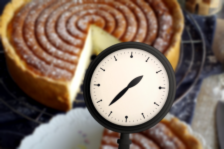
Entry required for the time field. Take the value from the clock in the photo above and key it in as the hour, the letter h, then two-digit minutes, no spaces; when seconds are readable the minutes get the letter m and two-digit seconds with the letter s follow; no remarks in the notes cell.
1h37
